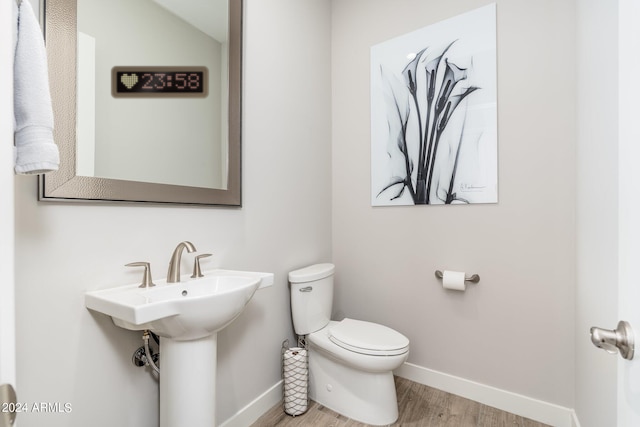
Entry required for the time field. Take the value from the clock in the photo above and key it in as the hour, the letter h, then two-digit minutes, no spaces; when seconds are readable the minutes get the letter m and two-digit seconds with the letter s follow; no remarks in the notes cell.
23h58
